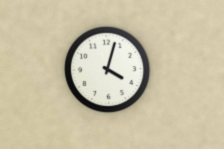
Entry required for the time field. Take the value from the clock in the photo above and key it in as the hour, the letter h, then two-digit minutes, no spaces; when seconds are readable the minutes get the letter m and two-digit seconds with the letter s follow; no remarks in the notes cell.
4h03
